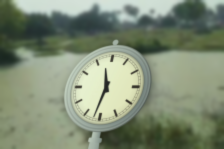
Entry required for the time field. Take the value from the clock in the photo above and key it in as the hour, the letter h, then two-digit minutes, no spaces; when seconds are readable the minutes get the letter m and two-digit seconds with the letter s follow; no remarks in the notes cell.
11h32
